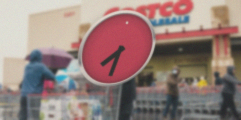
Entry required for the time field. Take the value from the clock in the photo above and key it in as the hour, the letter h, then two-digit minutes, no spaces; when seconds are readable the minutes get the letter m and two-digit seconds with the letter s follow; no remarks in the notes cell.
7h31
